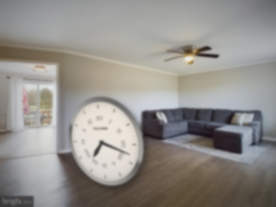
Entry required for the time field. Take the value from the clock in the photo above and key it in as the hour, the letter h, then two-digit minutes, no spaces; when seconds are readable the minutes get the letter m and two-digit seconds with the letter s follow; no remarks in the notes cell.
7h18
